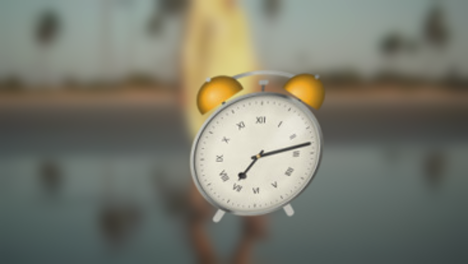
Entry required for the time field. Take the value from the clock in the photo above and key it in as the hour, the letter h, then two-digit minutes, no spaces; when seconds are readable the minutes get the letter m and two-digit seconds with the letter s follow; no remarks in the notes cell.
7h13
